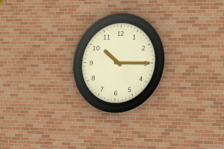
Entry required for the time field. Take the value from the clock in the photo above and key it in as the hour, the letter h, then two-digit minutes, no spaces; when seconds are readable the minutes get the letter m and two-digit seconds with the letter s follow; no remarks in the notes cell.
10h15
